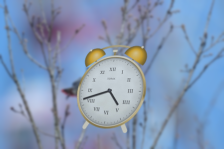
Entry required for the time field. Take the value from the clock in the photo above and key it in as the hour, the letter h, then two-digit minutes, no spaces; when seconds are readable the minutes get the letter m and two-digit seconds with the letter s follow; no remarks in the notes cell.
4h42
